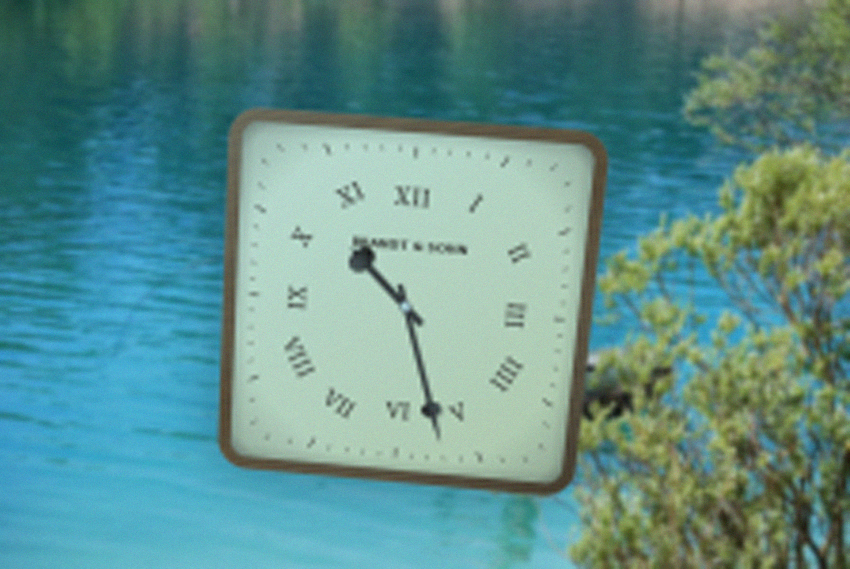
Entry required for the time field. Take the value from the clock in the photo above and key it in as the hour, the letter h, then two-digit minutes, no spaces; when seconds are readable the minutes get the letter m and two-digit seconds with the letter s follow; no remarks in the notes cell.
10h27
